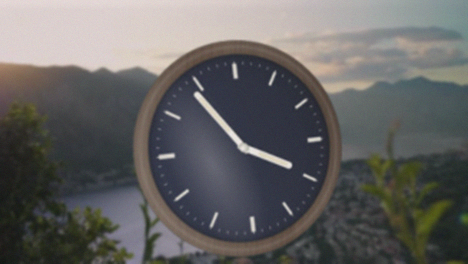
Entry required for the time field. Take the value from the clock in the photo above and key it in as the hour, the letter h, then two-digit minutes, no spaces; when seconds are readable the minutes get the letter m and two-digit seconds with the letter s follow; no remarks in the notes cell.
3h54
